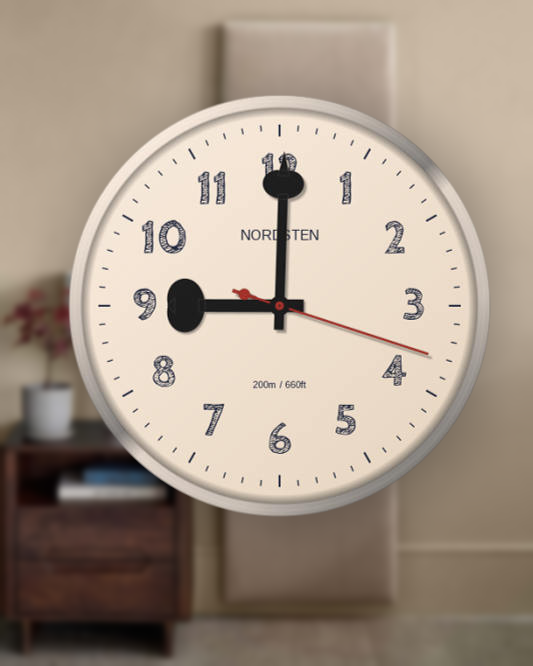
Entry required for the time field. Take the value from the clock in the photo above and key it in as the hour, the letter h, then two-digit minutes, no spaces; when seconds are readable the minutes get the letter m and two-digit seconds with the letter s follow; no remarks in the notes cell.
9h00m18s
